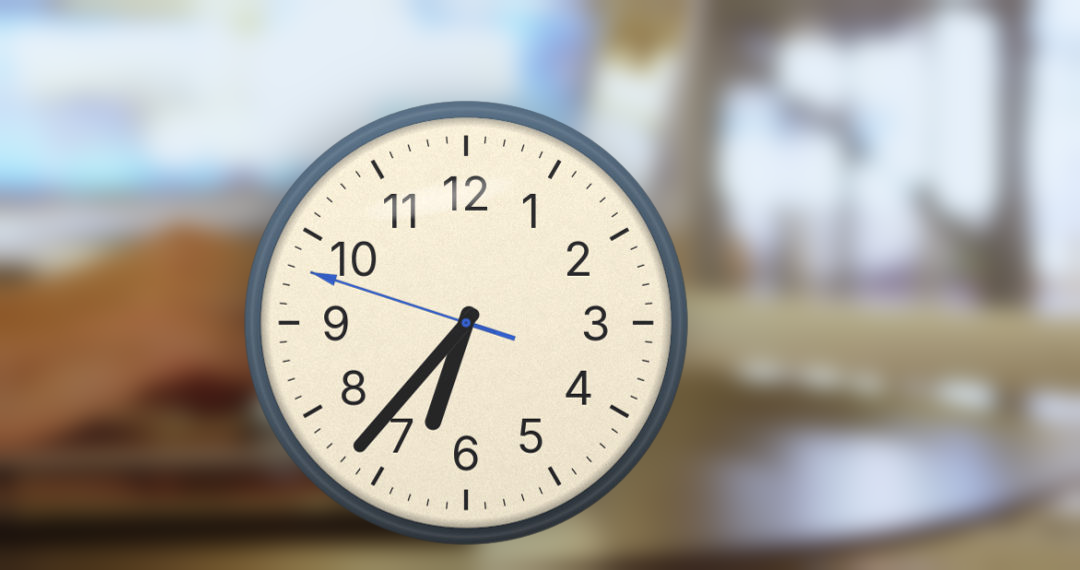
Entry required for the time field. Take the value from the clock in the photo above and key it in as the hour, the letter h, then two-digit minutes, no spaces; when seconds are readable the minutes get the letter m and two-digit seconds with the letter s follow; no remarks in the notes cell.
6h36m48s
